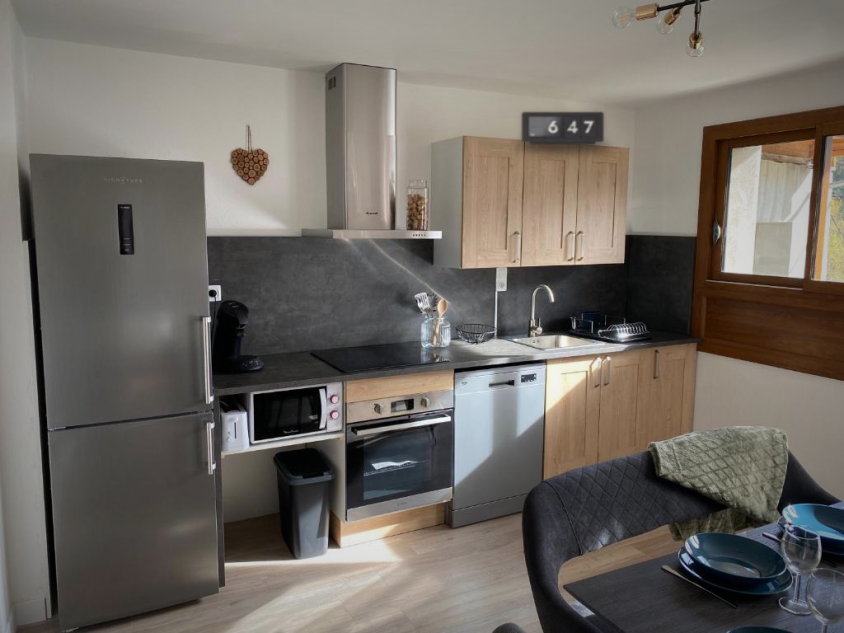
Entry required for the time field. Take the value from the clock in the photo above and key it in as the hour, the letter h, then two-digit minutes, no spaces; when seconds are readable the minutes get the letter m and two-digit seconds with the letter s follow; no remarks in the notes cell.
6h47
